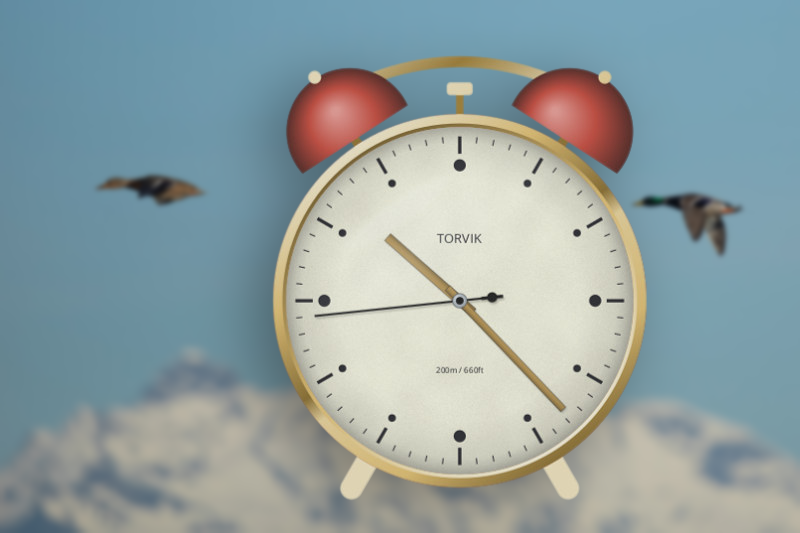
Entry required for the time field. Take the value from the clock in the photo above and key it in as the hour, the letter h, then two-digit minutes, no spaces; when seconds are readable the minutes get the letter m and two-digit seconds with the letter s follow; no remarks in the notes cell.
10h22m44s
